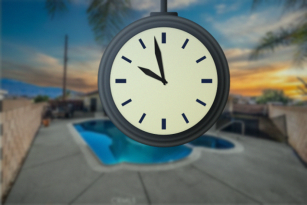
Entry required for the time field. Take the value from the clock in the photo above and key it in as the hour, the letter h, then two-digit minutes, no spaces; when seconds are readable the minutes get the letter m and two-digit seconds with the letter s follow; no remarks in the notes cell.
9h58
